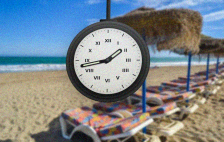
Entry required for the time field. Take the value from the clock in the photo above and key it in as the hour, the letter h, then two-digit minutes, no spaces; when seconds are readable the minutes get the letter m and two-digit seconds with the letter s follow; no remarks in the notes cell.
1h43
